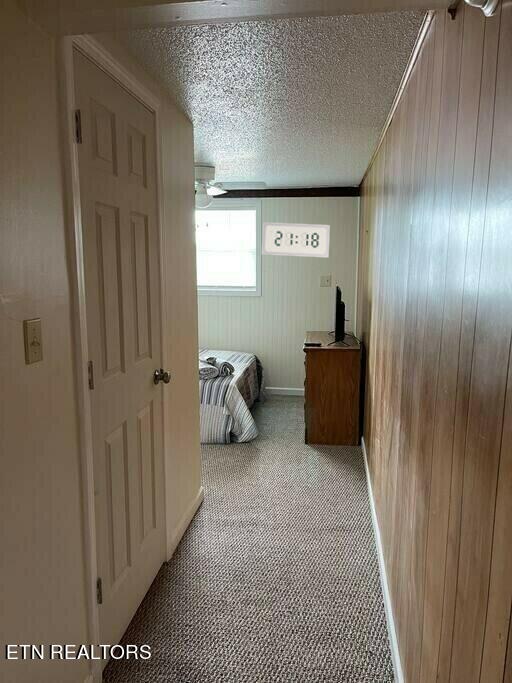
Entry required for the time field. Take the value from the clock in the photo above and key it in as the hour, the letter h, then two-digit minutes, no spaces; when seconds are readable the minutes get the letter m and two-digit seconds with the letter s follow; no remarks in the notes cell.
21h18
